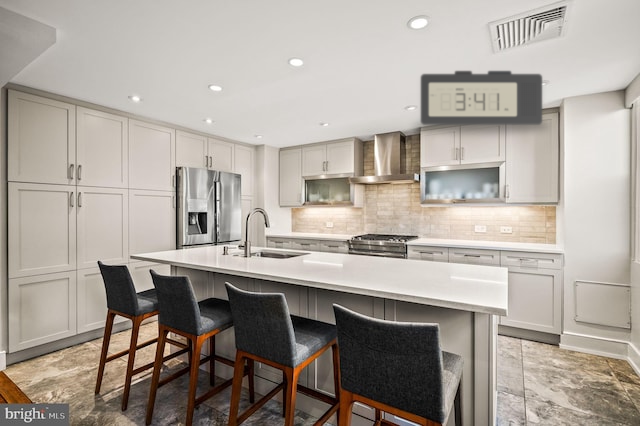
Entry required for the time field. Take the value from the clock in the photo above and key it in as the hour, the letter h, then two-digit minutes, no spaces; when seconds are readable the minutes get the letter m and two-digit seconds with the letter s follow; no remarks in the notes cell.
3h41
